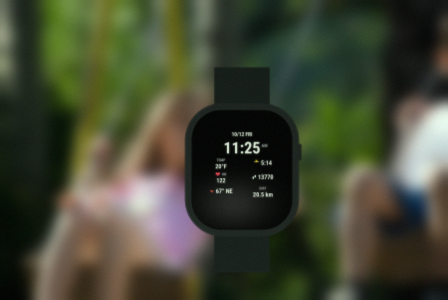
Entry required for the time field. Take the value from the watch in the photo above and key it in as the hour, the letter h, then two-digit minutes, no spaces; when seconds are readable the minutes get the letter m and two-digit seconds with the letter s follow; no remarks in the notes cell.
11h25
